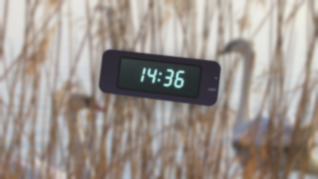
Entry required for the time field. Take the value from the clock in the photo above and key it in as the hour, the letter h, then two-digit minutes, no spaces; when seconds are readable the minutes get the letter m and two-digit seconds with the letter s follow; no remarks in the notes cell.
14h36
